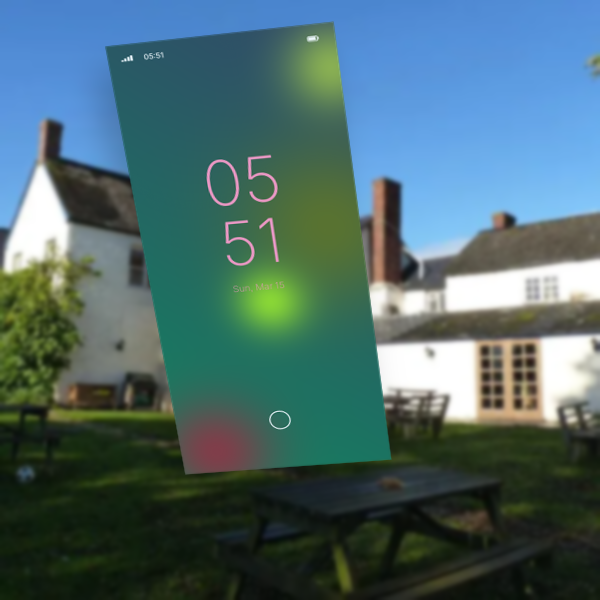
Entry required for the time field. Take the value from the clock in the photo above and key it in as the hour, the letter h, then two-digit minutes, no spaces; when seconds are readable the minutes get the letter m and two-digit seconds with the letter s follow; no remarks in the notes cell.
5h51
